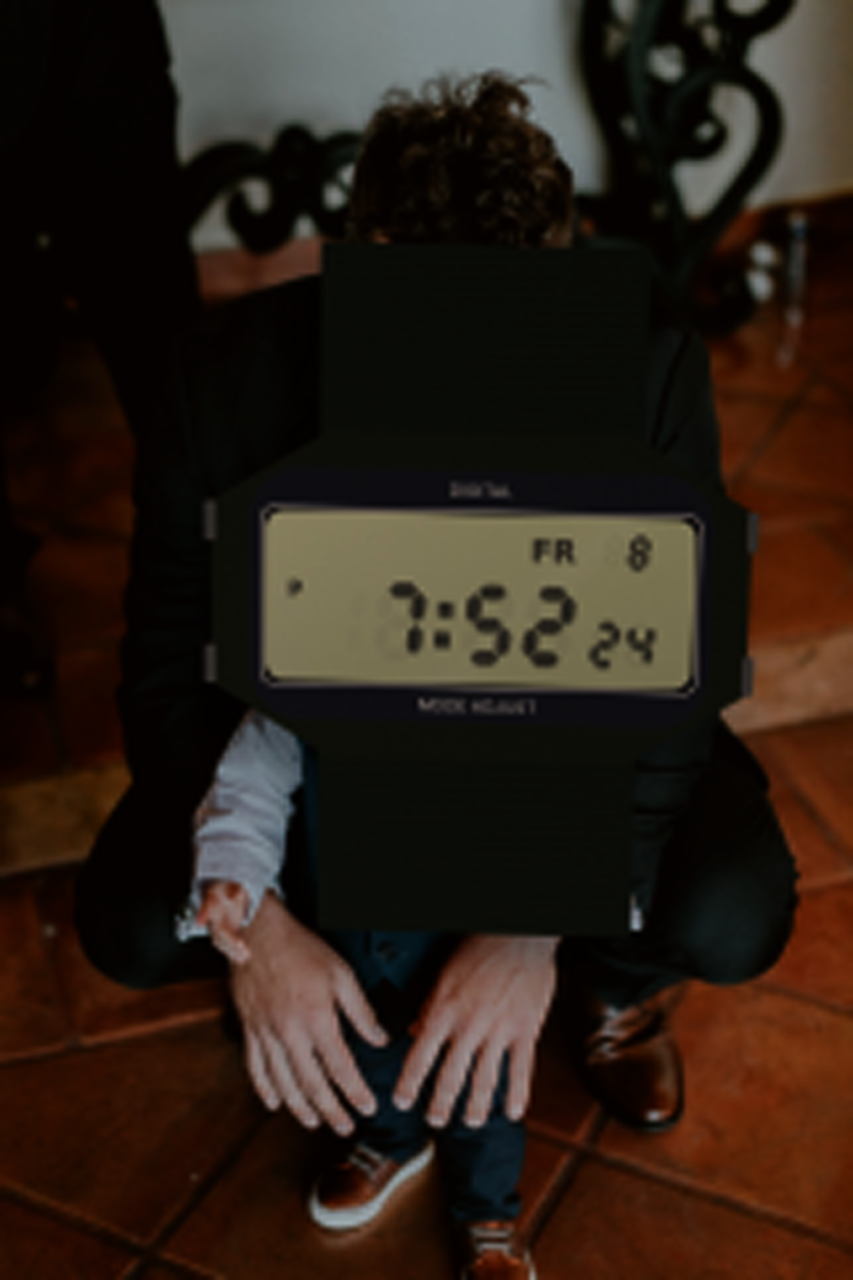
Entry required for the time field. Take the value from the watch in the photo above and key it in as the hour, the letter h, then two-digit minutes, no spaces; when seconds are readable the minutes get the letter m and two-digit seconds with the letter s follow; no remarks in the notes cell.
7h52m24s
